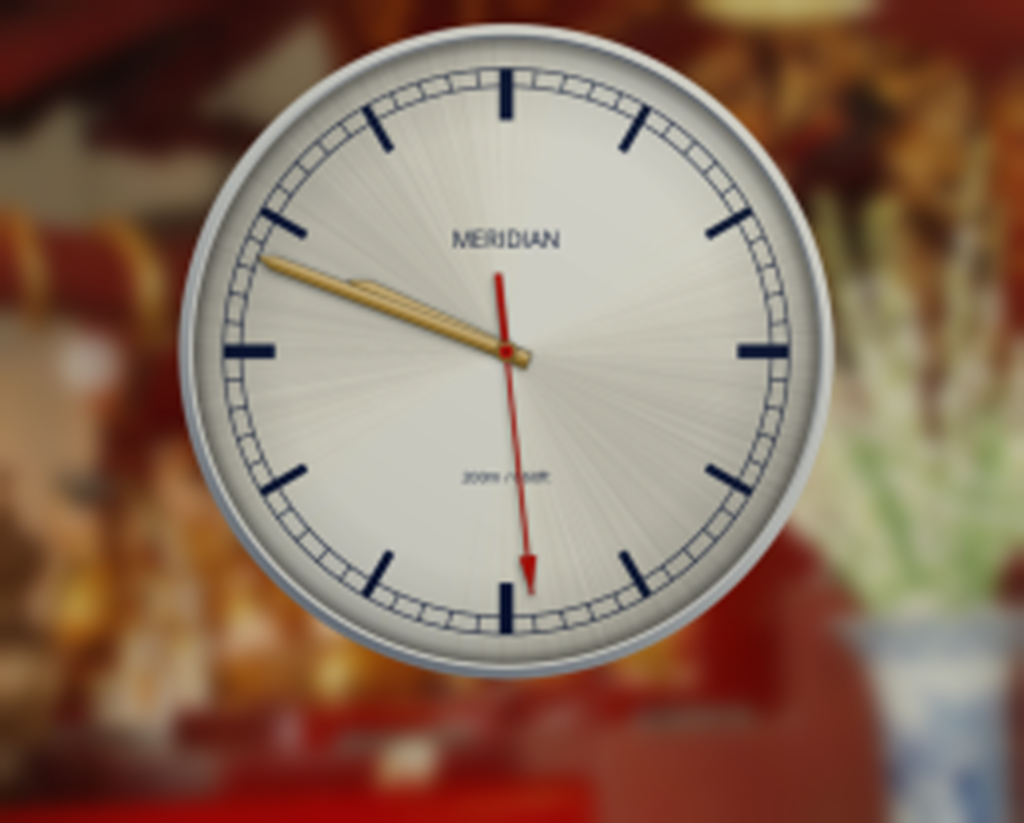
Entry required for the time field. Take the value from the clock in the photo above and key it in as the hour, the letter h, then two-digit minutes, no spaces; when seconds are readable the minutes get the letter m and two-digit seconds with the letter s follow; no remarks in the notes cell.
9h48m29s
